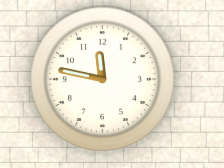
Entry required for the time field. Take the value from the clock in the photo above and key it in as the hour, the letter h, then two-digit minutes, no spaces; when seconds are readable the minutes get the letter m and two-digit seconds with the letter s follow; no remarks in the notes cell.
11h47
